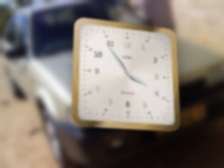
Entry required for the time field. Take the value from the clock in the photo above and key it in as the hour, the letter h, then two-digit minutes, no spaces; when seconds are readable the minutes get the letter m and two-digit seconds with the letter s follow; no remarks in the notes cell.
3h54
